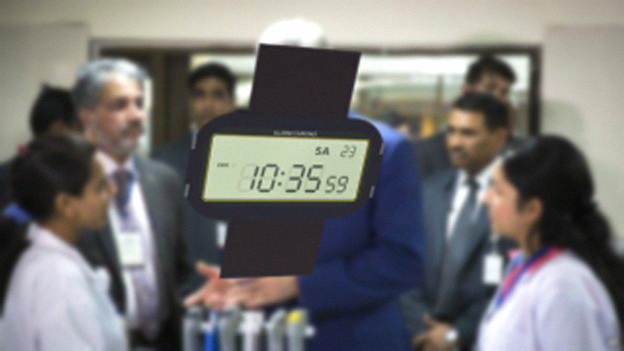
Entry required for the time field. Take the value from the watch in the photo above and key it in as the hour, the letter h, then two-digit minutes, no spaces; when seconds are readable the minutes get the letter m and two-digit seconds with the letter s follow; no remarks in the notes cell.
10h35m59s
